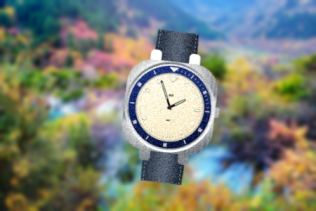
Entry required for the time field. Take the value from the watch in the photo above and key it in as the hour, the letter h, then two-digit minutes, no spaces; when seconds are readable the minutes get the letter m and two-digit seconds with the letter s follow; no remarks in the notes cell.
1h56
